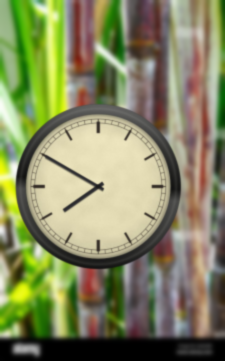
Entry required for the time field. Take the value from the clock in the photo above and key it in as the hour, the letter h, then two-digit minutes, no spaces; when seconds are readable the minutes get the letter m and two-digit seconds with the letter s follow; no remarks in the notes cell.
7h50
